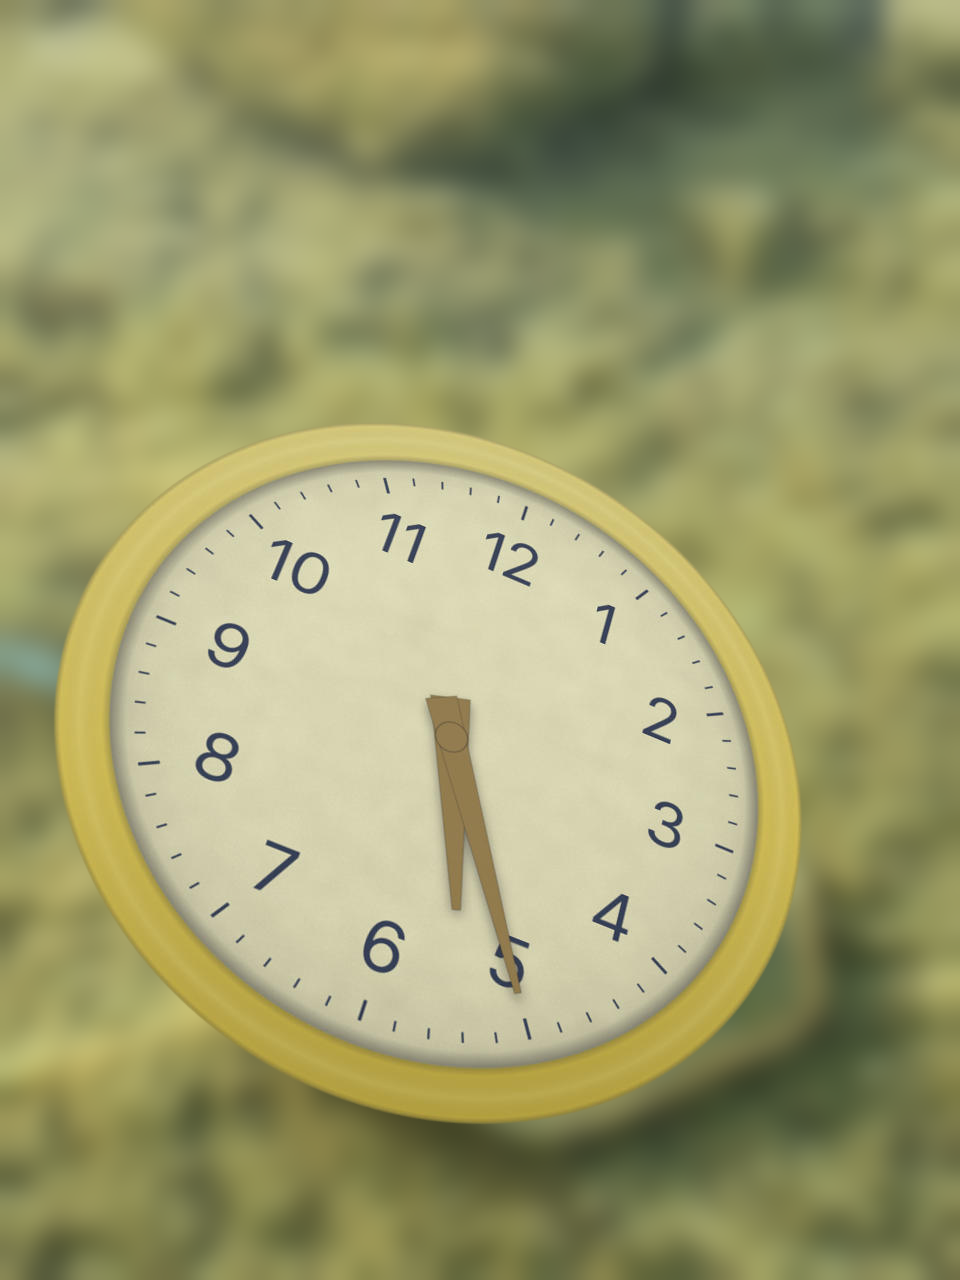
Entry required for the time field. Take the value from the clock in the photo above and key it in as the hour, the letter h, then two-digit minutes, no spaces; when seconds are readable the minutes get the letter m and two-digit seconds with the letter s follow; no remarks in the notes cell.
5h25
